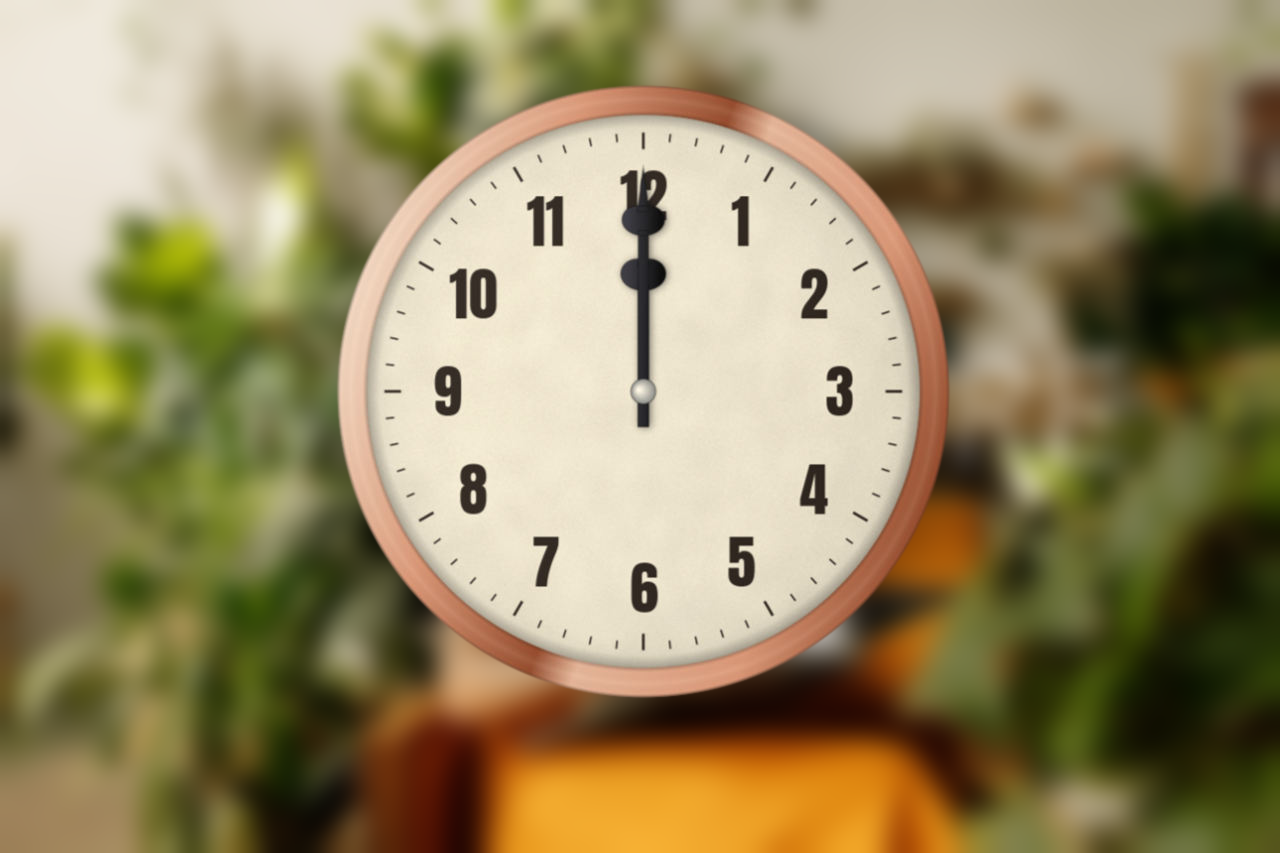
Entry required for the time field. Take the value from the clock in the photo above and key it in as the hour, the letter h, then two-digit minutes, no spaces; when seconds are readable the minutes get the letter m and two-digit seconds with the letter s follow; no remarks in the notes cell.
12h00
